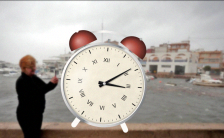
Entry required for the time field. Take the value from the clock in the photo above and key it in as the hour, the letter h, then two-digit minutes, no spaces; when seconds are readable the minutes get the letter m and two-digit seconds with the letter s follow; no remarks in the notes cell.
3h09
